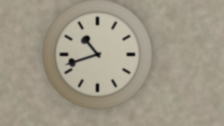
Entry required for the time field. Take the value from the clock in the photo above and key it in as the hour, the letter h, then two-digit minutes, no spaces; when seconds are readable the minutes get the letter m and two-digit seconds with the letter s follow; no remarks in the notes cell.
10h42
